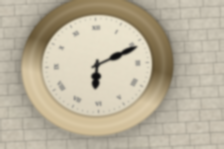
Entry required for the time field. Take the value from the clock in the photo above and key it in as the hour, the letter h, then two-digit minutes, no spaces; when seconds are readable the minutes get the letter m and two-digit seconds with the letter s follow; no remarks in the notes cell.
6h11
